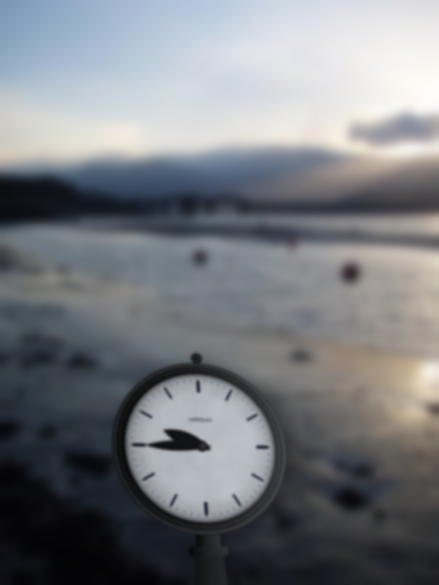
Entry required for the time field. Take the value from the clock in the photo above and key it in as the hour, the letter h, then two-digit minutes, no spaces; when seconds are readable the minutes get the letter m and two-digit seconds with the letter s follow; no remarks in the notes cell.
9h45
